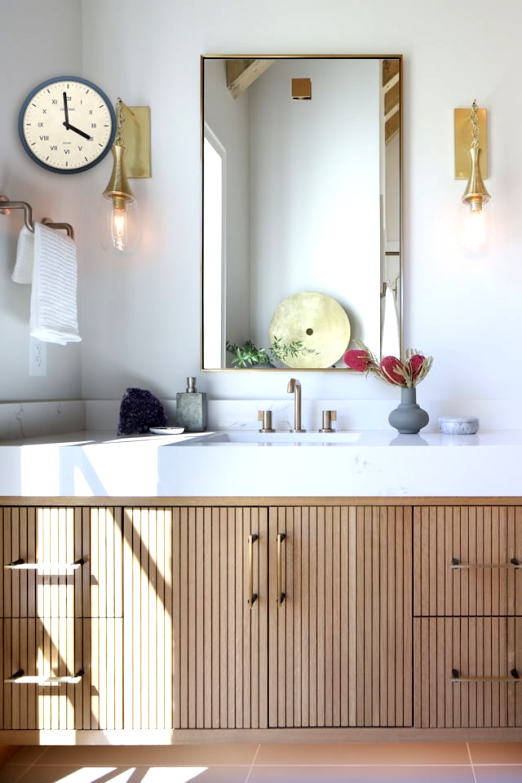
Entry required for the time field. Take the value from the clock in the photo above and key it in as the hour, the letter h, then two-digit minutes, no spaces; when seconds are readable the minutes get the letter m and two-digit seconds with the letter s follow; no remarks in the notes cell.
3h59
